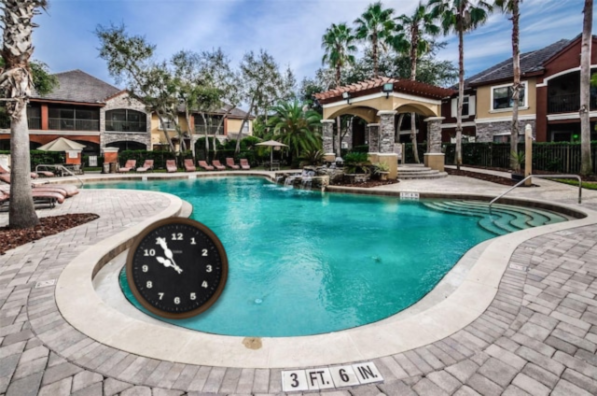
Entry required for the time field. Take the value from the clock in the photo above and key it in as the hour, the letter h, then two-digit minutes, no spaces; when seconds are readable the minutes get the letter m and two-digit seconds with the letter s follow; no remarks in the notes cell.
9h55
